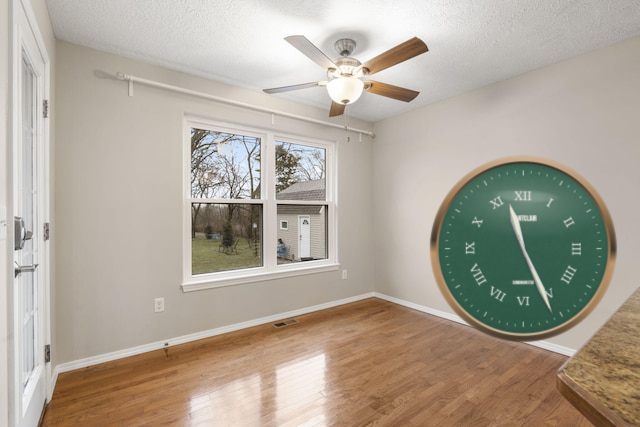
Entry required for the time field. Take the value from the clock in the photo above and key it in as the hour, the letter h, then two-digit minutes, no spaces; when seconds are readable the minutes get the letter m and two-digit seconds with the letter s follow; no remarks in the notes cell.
11h26
